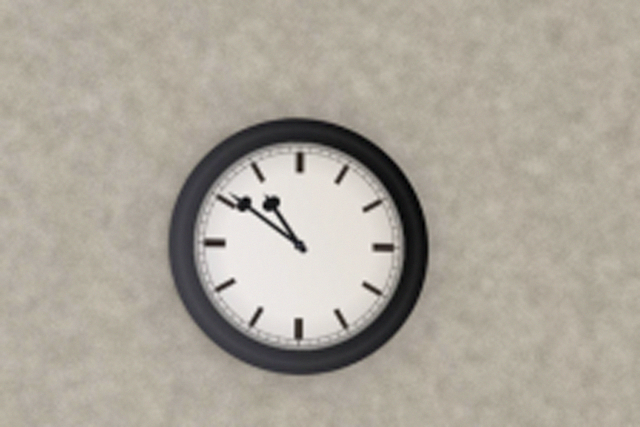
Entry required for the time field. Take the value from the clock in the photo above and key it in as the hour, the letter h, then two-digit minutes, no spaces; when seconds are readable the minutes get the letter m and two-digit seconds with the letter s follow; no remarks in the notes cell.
10h51
